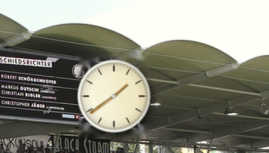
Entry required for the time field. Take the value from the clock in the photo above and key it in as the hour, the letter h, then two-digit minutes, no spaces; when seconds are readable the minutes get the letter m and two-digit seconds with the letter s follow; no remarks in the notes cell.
1h39
